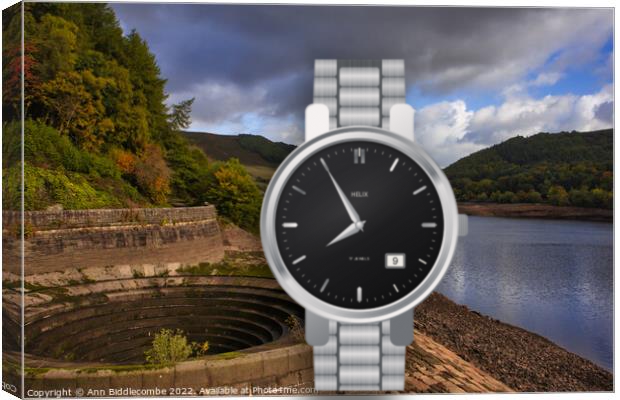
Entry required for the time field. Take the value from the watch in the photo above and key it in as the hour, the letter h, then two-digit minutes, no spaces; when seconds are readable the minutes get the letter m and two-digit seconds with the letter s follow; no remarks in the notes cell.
7h55
